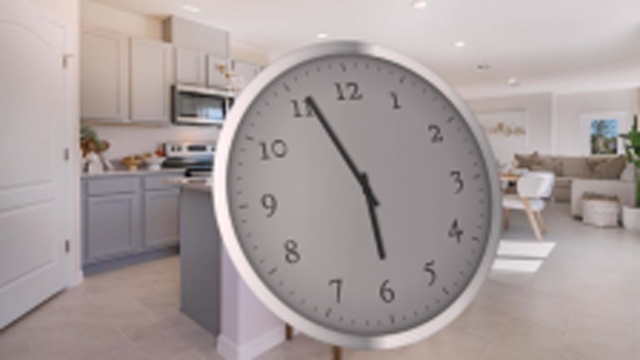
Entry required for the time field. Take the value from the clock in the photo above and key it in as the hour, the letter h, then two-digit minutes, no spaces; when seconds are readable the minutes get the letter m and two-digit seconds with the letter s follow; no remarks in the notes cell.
5h56
